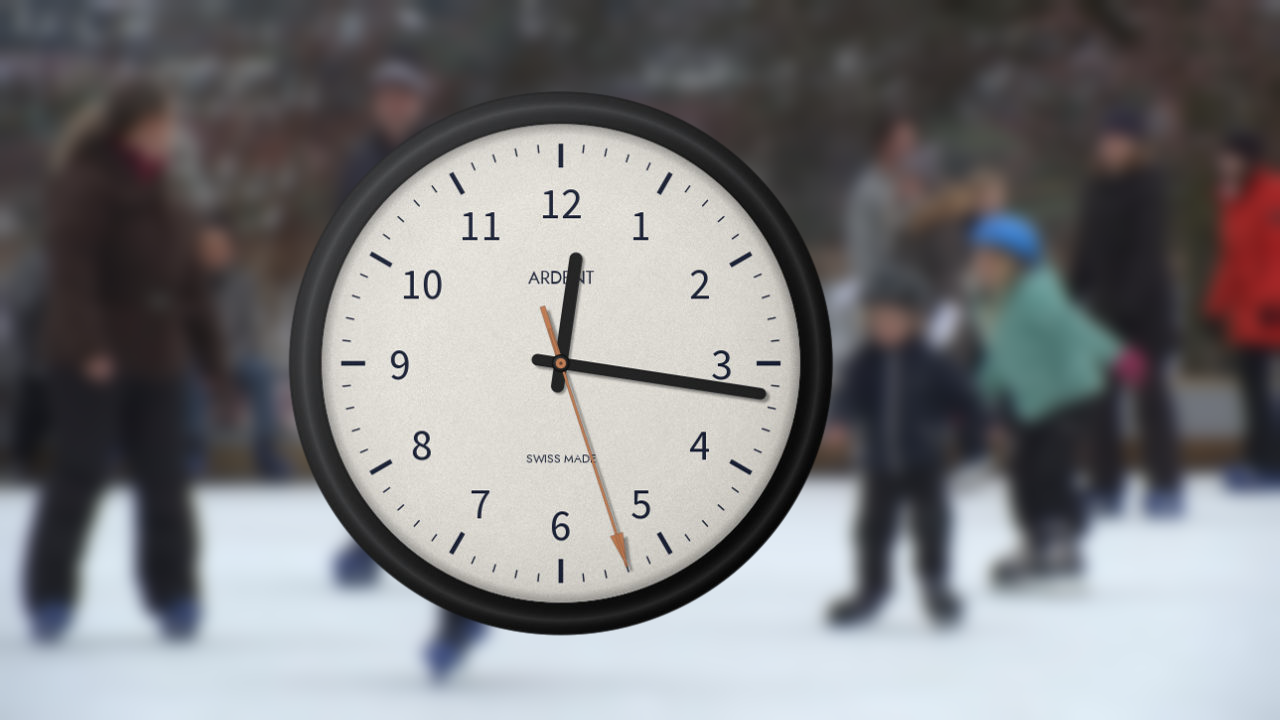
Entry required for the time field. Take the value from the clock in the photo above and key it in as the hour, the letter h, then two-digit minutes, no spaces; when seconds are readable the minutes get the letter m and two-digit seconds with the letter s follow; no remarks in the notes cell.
12h16m27s
